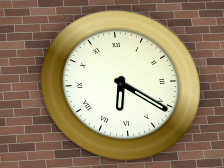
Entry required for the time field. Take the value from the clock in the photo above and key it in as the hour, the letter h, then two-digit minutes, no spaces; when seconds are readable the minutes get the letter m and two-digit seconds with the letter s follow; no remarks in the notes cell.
6h21
